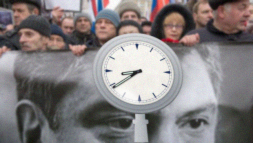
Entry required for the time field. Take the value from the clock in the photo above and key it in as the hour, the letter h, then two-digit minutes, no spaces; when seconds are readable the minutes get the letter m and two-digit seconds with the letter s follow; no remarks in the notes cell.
8h39
